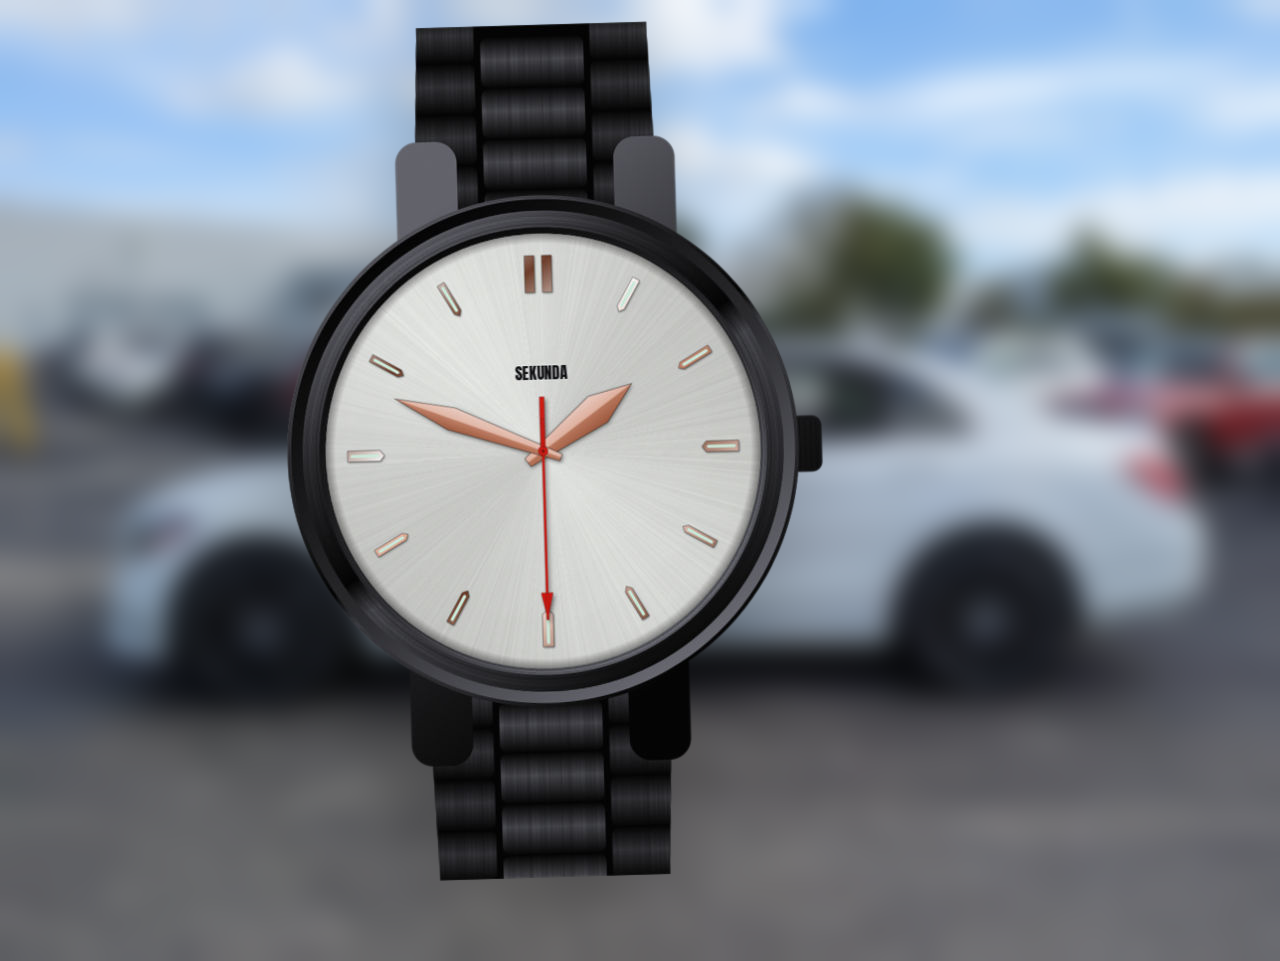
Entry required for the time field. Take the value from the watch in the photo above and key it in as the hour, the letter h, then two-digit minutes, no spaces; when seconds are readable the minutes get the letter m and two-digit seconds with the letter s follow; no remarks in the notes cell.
1h48m30s
